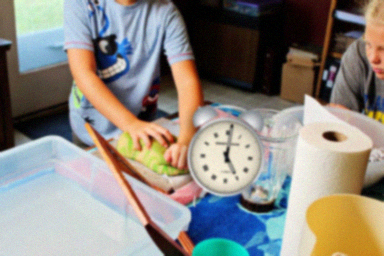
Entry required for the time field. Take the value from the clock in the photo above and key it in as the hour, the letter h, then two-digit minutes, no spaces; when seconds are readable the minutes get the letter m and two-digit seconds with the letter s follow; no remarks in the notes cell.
5h01
